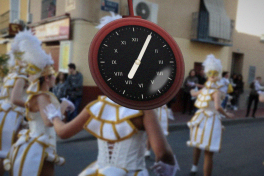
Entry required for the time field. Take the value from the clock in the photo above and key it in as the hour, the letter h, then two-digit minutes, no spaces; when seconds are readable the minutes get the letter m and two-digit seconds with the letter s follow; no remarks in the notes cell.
7h05
